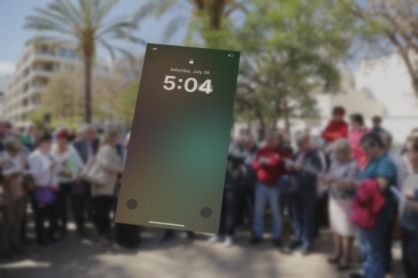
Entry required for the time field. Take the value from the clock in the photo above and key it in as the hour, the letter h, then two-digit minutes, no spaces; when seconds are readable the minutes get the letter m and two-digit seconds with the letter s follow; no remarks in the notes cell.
5h04
